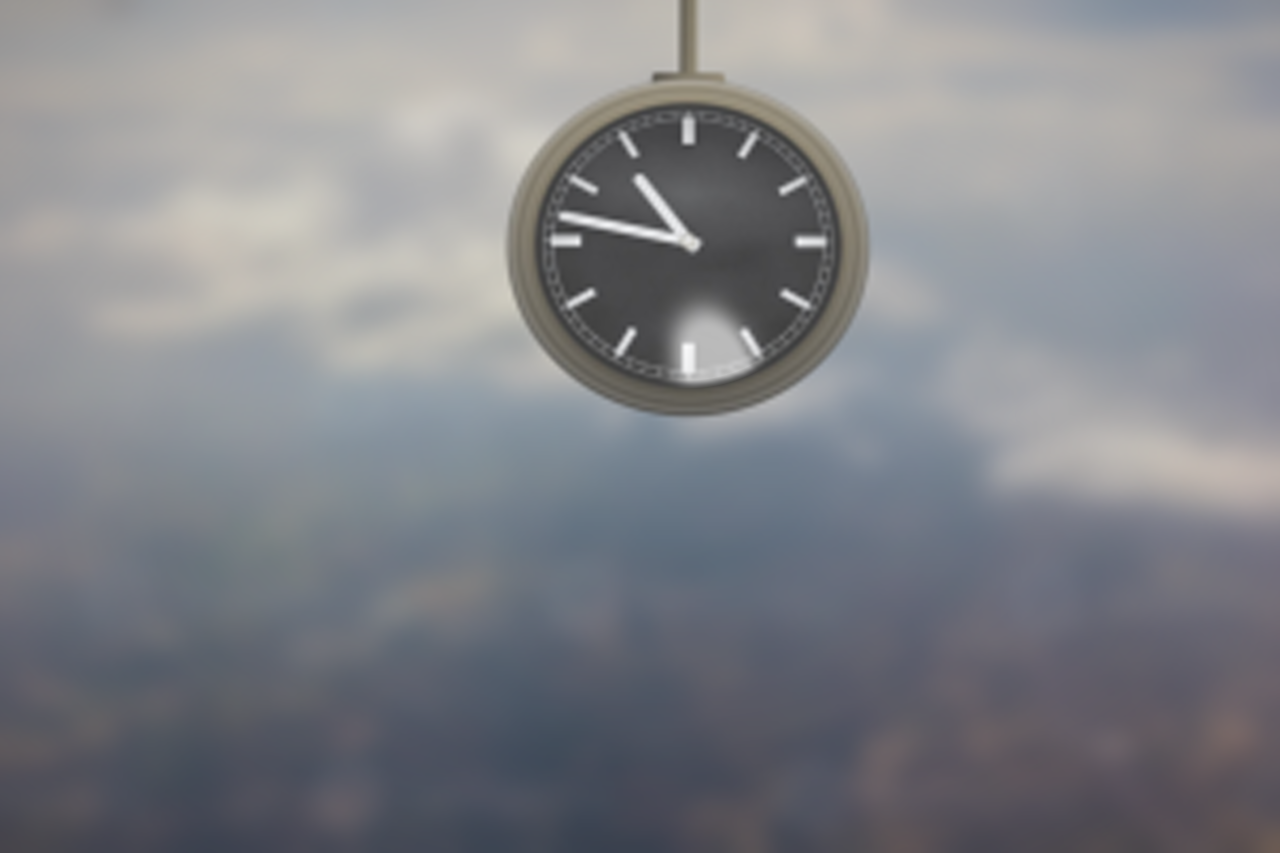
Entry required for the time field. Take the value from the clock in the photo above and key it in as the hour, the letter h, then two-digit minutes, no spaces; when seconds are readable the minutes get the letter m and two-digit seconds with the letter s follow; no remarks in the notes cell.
10h47
